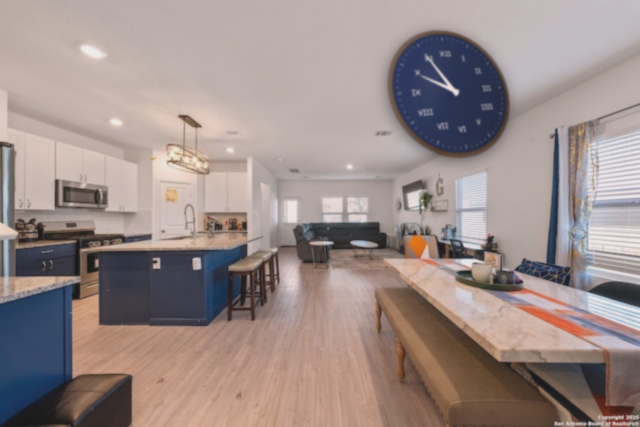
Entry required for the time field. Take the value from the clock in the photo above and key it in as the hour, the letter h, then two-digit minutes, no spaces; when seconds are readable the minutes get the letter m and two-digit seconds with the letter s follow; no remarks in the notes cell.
9h55
